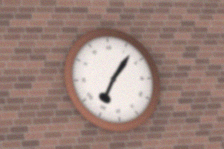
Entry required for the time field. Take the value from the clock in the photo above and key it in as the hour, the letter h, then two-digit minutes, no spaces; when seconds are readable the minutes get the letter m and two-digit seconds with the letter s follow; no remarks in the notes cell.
7h07
